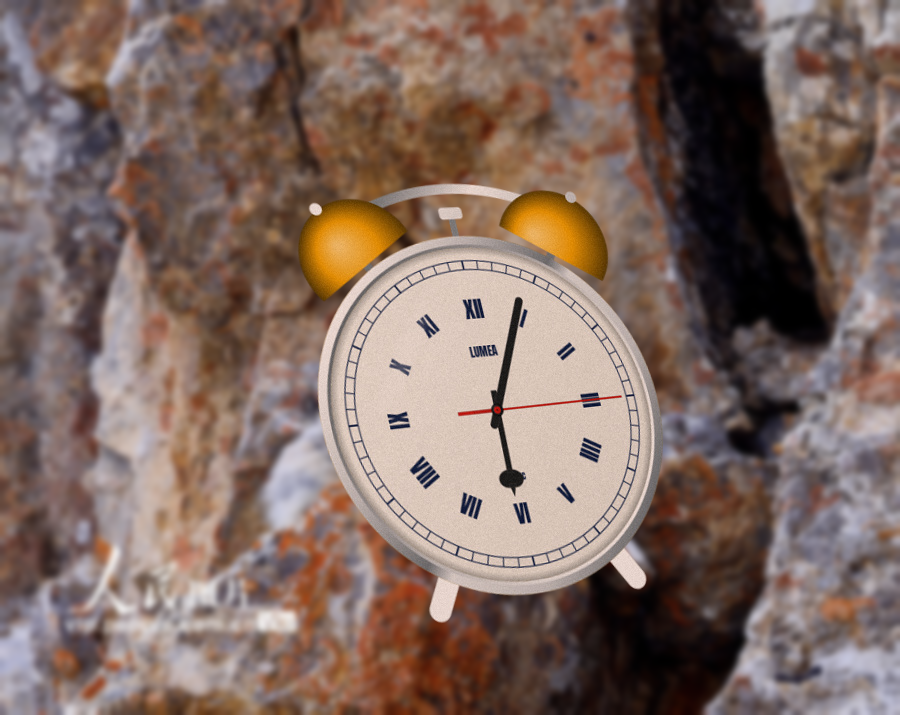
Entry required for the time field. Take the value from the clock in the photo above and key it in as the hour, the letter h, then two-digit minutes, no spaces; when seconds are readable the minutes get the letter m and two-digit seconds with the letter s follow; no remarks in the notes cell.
6h04m15s
